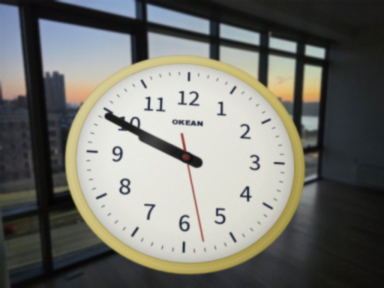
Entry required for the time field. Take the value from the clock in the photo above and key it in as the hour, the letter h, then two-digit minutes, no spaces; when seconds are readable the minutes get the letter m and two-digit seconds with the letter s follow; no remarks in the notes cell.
9h49m28s
